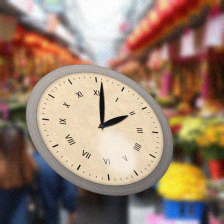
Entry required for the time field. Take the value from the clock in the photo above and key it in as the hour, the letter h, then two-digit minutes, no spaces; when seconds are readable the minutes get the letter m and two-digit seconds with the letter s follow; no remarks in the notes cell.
2h01
